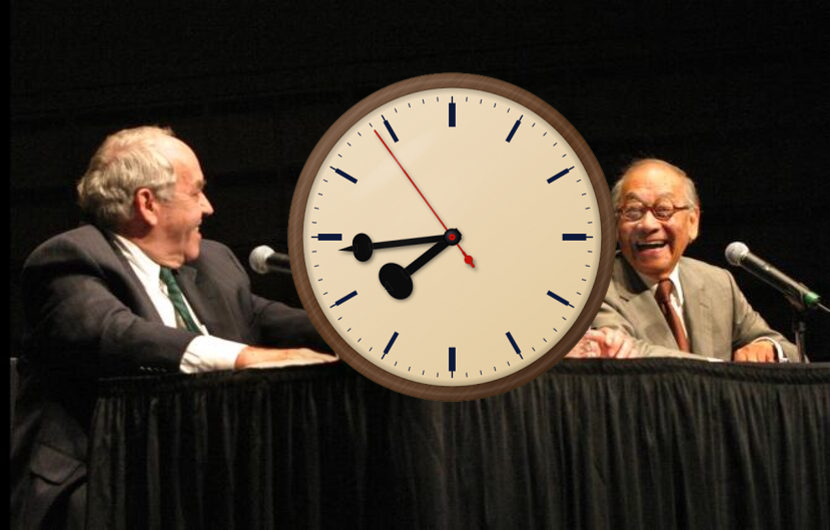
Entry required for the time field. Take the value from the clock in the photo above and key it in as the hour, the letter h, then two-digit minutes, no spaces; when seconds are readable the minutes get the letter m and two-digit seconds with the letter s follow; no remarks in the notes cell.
7h43m54s
